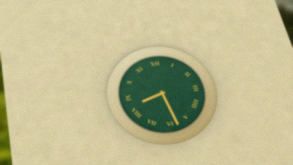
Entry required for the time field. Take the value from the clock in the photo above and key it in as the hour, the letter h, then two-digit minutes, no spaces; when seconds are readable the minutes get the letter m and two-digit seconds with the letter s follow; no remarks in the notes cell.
8h28
